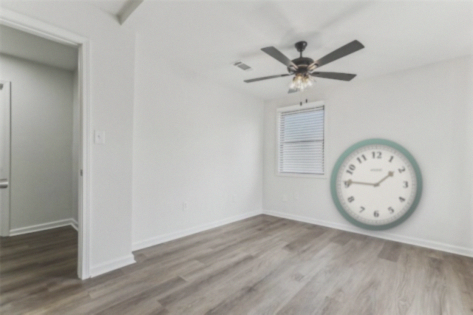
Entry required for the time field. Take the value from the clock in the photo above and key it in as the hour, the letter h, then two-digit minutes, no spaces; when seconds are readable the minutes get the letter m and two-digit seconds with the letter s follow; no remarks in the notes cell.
1h46
